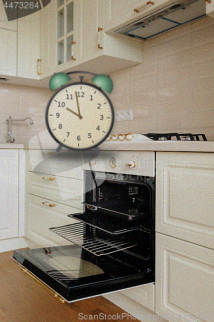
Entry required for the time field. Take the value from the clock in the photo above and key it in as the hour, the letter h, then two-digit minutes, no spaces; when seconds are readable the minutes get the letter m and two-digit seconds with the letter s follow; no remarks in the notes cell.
9h58
